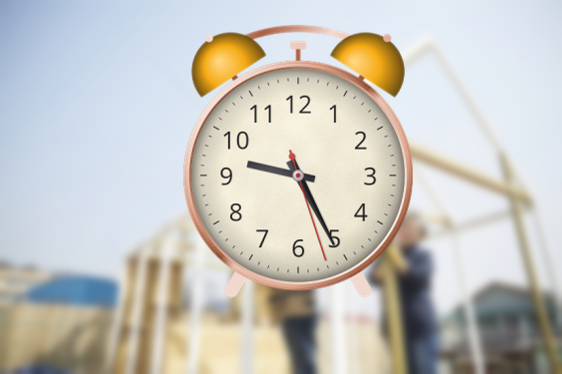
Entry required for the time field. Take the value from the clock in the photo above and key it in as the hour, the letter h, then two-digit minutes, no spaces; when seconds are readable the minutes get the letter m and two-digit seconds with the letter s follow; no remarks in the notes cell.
9h25m27s
